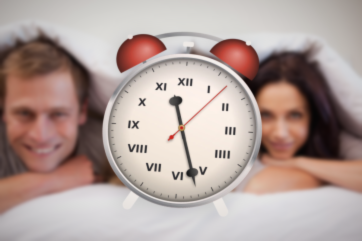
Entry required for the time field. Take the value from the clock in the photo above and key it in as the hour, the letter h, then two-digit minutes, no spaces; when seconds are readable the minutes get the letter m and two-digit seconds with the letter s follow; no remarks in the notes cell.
11h27m07s
